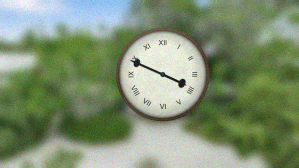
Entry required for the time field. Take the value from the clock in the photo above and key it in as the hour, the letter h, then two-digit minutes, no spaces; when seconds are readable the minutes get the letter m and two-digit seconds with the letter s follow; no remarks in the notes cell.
3h49
